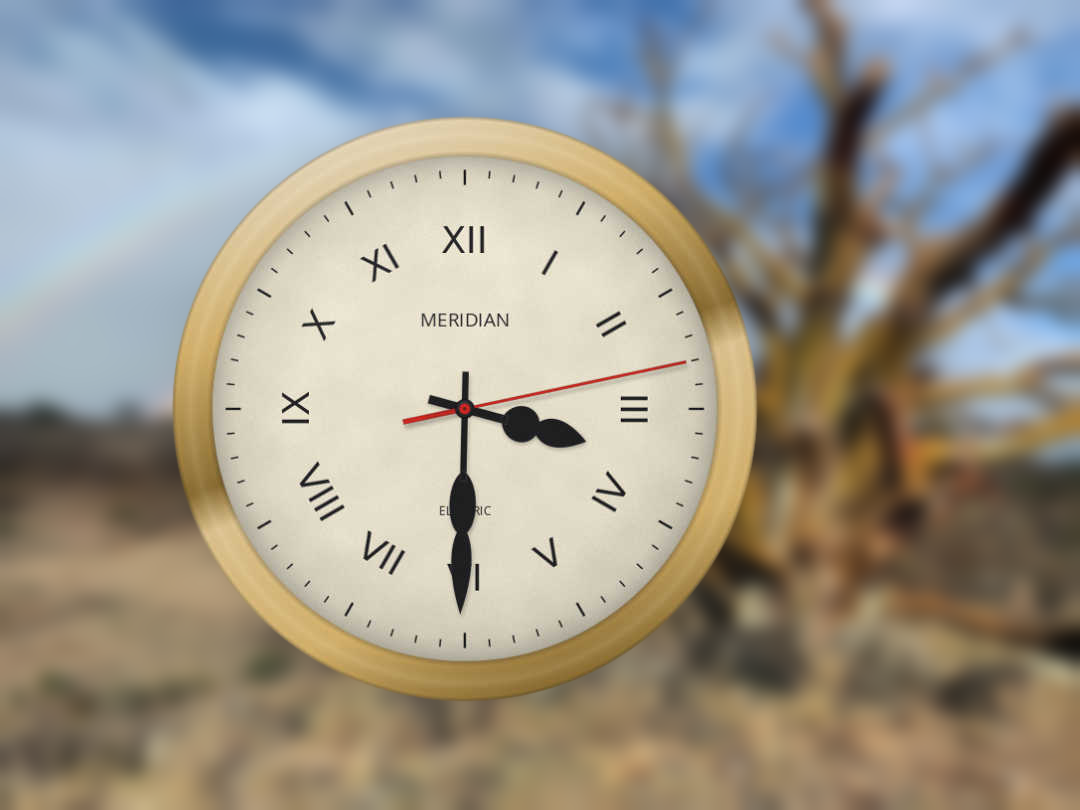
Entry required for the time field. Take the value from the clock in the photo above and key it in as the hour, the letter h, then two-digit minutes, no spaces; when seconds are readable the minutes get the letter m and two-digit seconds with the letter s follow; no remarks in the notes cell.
3h30m13s
